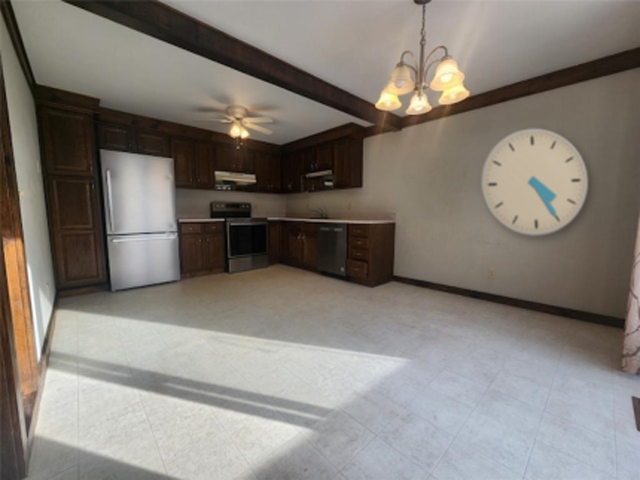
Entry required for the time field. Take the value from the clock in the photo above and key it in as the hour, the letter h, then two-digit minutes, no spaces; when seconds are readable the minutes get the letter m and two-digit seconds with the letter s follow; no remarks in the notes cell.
4h25
